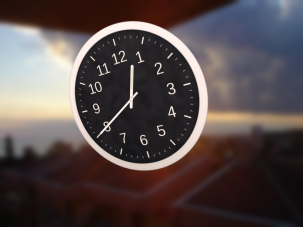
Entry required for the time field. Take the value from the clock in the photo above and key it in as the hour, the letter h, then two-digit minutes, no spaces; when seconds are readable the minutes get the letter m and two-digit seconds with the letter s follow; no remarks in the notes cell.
12h40
